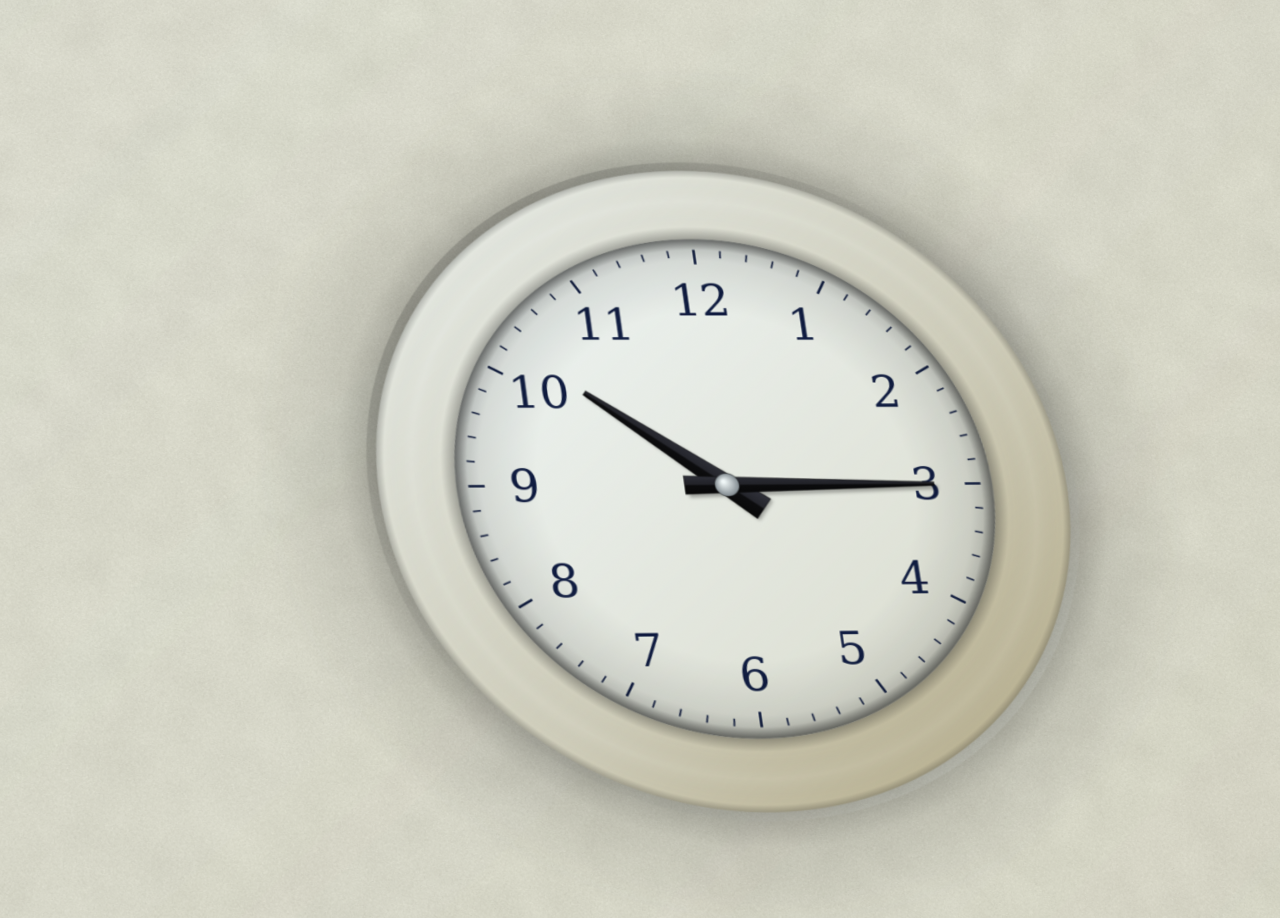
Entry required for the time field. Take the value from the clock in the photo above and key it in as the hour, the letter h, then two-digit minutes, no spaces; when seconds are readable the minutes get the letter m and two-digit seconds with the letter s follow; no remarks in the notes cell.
10h15
